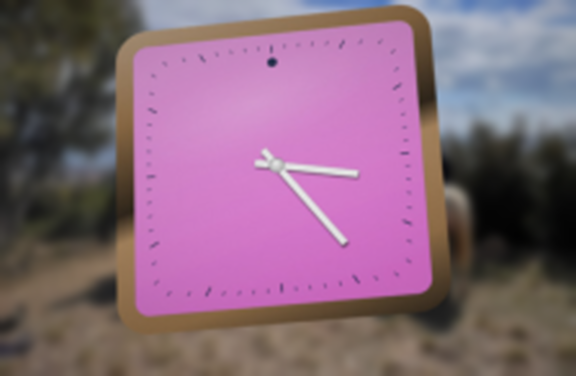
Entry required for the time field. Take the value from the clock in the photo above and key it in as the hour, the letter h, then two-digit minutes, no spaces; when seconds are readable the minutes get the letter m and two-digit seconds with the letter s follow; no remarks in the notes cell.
3h24
